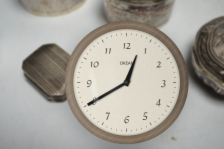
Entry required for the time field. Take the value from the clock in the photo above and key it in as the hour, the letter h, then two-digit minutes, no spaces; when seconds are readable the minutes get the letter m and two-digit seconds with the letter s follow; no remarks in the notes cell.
12h40
